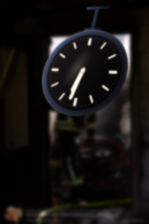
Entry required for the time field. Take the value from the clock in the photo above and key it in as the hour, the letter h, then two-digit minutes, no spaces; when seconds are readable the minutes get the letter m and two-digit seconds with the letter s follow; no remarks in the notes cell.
6h32
